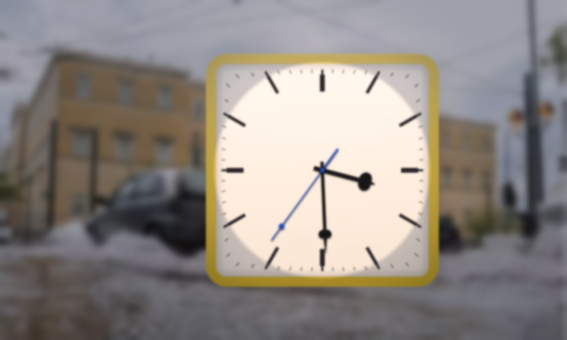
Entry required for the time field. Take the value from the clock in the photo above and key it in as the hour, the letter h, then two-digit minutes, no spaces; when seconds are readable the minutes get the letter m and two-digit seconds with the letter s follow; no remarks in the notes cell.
3h29m36s
